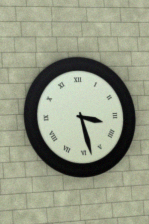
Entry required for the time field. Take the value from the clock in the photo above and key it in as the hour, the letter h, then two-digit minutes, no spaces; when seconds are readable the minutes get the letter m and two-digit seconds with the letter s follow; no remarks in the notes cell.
3h28
